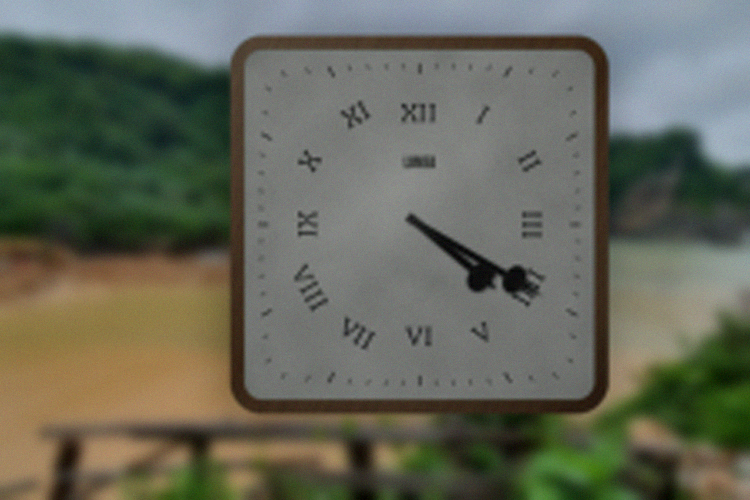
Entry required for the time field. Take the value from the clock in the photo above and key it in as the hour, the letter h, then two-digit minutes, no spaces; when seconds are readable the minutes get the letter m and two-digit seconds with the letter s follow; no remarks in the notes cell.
4h20
